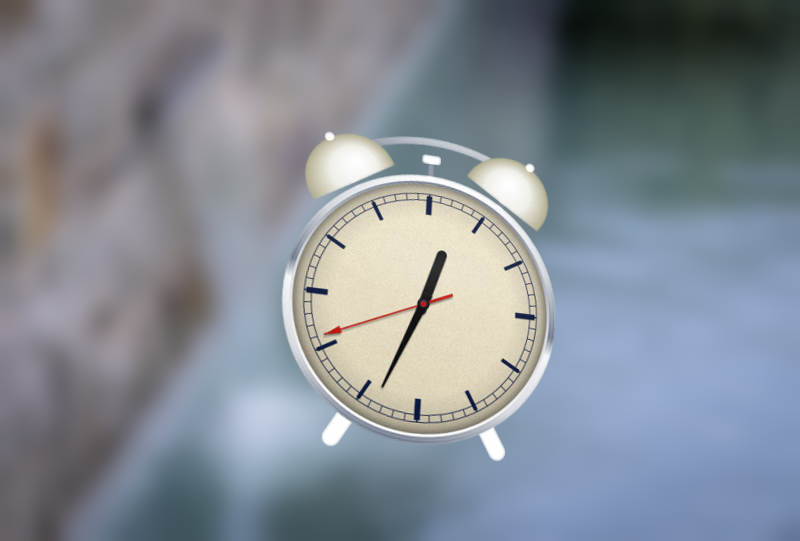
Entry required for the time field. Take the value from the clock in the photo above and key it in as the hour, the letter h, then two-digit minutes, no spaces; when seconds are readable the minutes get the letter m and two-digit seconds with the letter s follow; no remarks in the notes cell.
12h33m41s
